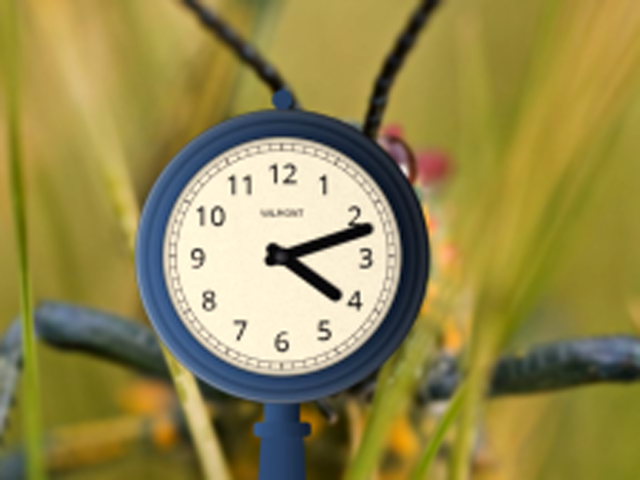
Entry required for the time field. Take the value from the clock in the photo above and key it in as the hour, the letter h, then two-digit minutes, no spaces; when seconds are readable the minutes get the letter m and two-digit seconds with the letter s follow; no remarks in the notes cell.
4h12
